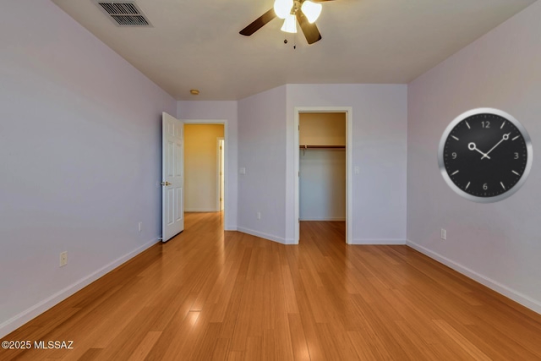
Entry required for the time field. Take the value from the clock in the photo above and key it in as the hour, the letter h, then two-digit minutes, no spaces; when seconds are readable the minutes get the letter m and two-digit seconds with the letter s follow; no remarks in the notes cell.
10h08
